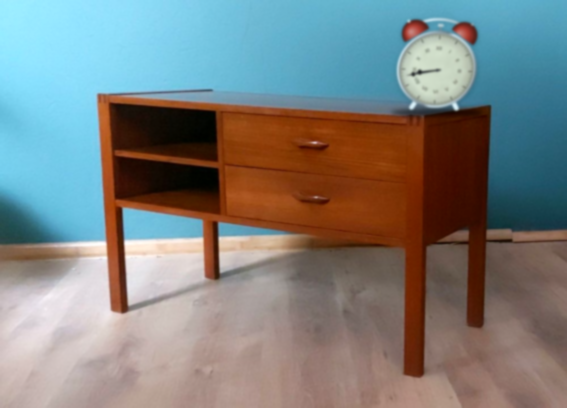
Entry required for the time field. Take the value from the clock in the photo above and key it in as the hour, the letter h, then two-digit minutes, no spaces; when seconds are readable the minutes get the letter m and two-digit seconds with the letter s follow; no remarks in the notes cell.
8h43
